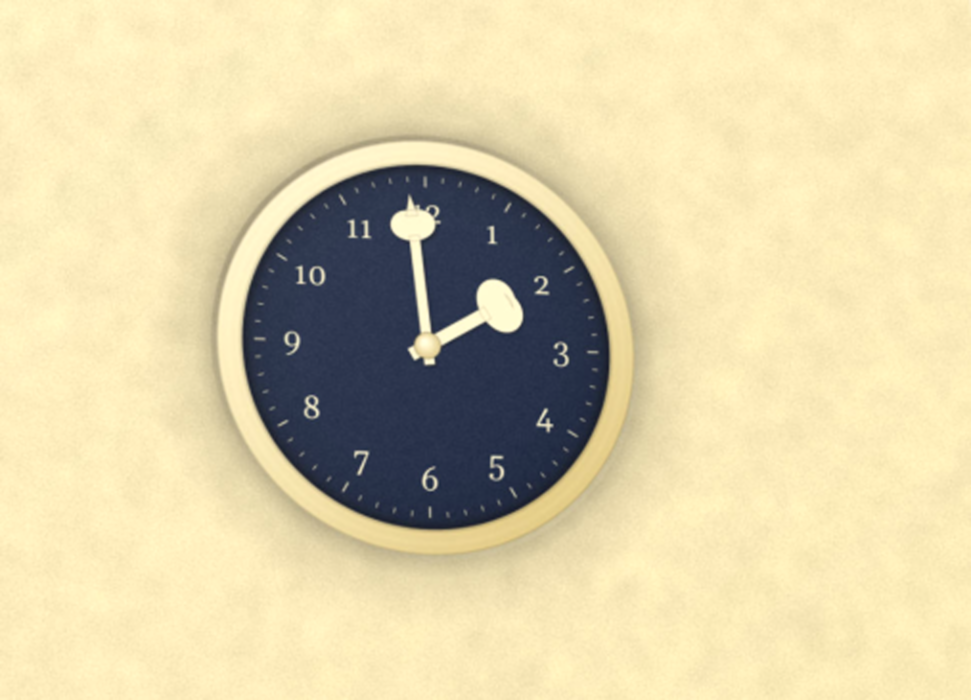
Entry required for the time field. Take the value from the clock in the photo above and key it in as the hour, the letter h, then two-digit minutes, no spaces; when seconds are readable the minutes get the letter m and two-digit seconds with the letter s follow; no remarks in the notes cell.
1h59
